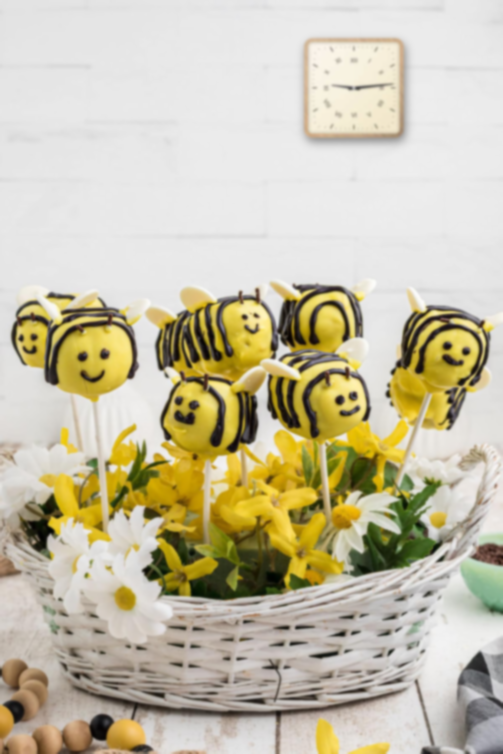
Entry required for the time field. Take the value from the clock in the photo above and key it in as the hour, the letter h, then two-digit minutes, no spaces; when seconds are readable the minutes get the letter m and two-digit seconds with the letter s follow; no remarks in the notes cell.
9h14
